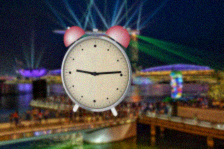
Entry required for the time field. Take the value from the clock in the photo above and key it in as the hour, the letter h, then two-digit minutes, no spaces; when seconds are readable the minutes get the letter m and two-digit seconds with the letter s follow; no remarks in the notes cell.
9h14
